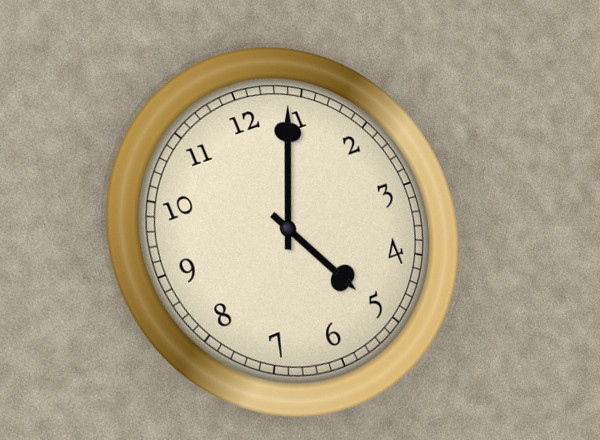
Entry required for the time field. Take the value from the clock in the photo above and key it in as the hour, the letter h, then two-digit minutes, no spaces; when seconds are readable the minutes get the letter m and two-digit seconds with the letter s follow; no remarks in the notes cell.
5h04
